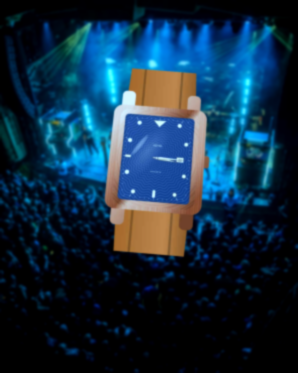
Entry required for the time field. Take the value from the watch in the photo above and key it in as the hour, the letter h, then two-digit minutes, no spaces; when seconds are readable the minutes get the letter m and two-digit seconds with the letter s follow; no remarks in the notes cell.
3h15
